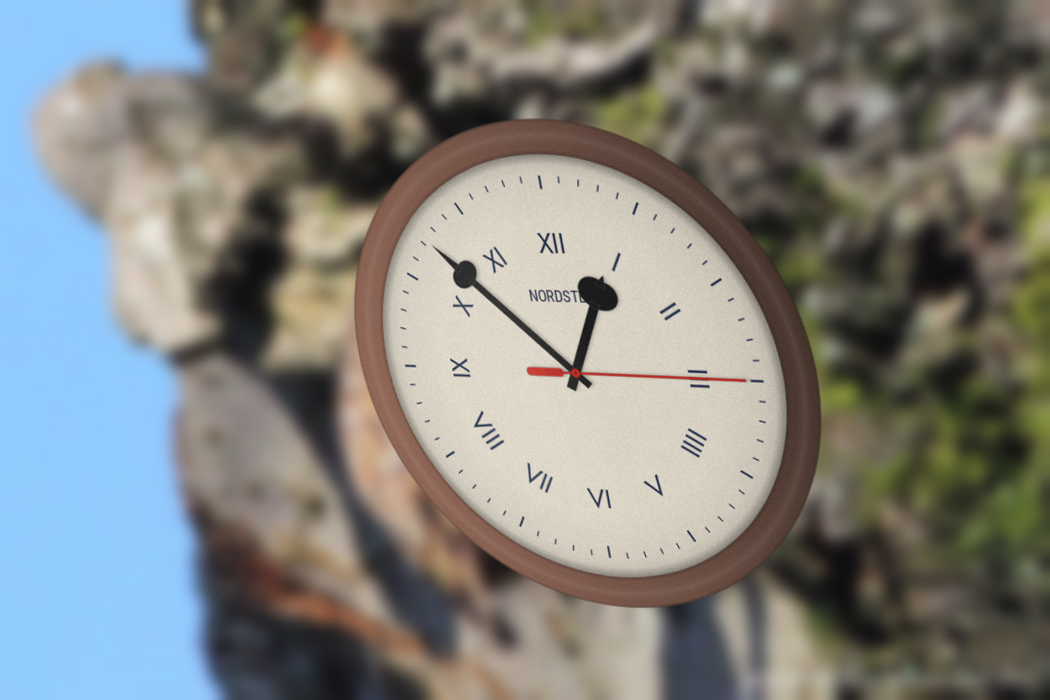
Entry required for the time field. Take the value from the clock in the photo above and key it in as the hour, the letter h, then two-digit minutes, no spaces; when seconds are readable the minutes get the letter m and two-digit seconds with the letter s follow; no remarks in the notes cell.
12h52m15s
